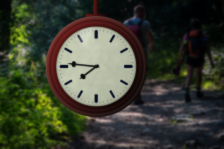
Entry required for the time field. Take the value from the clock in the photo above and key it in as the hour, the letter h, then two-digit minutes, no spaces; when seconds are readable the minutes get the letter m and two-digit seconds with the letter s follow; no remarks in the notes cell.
7h46
